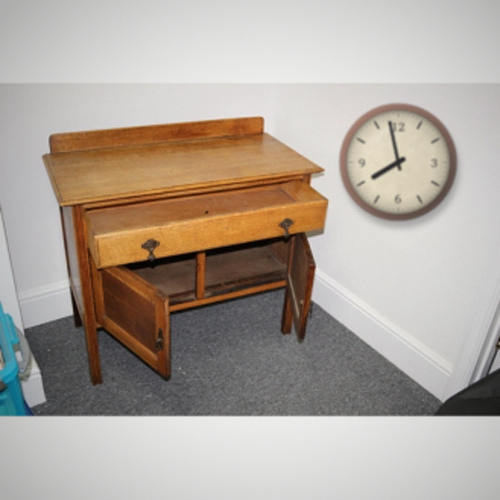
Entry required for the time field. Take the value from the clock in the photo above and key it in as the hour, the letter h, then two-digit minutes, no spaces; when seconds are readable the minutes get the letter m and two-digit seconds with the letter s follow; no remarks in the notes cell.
7h58
